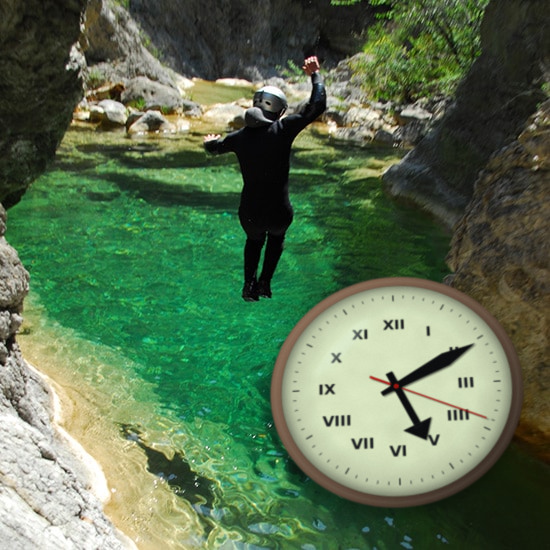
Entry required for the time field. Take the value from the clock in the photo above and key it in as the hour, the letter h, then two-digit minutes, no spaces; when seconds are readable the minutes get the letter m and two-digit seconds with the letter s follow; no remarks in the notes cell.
5h10m19s
